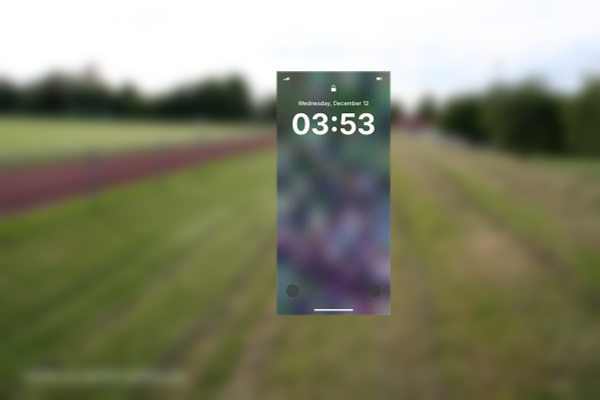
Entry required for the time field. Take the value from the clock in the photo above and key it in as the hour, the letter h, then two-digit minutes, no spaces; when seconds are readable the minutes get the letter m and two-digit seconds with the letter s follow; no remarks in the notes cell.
3h53
